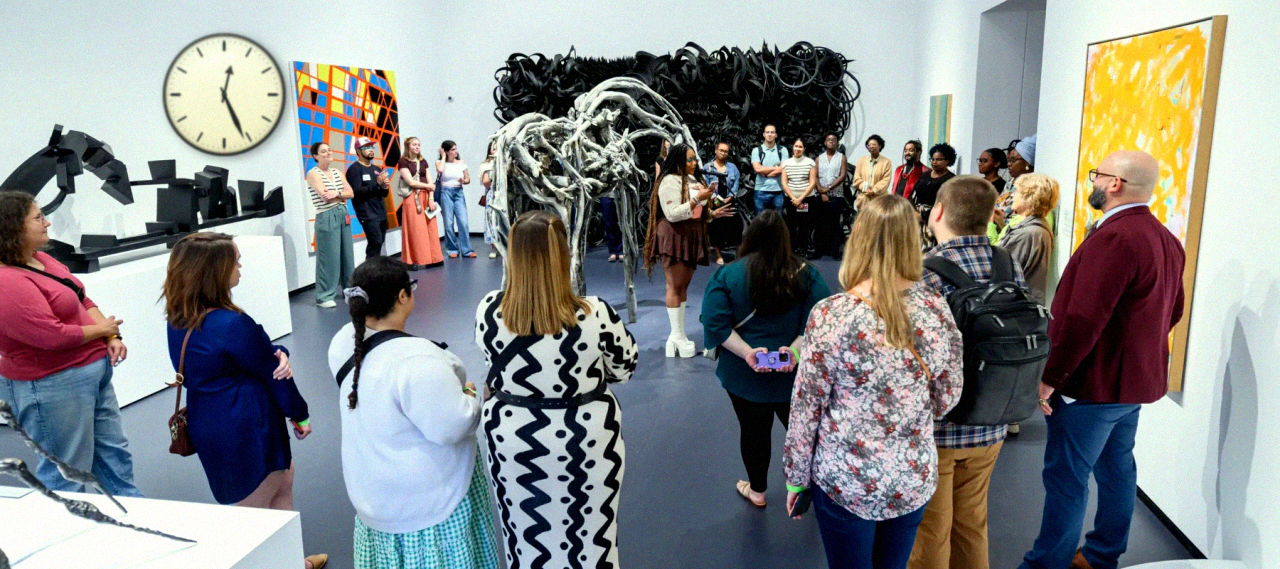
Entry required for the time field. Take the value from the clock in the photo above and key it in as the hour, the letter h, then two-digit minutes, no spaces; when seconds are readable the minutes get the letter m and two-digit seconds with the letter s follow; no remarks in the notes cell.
12h26
